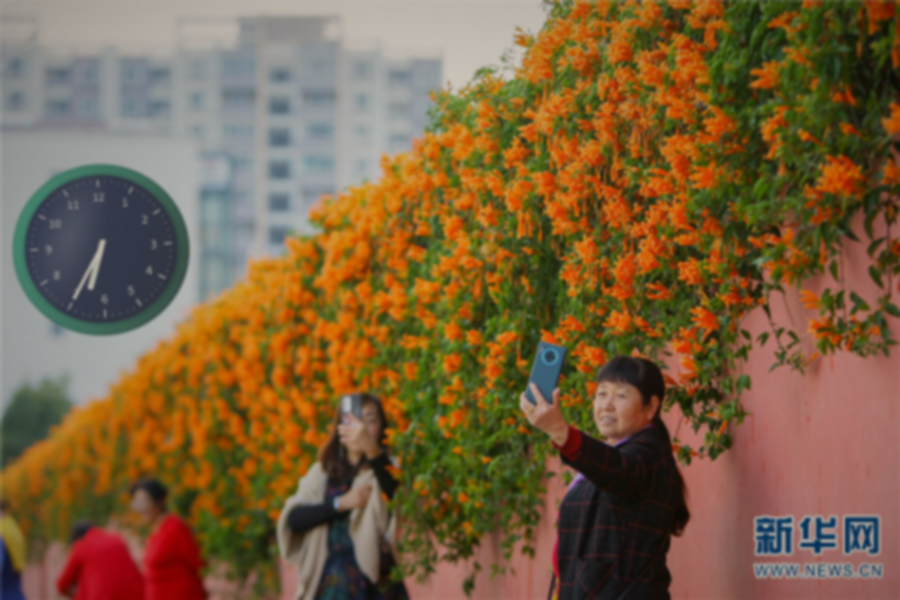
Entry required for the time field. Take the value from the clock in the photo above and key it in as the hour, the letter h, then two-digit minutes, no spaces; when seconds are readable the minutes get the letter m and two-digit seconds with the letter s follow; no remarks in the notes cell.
6h35
